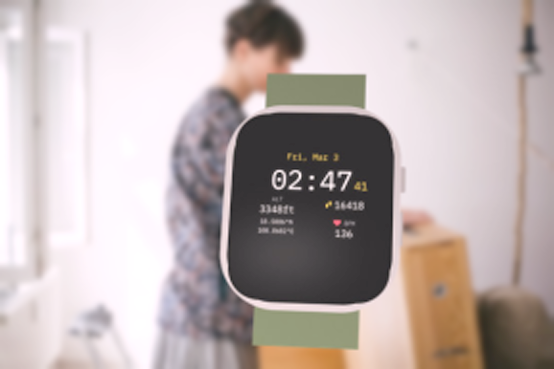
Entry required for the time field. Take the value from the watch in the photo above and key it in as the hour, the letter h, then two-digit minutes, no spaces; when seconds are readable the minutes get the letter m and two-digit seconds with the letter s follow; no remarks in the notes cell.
2h47
